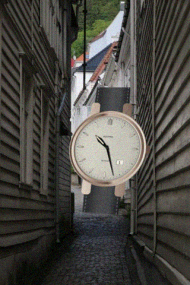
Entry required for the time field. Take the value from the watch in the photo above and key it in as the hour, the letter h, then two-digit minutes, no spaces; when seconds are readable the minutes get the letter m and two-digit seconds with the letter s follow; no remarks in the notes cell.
10h27
